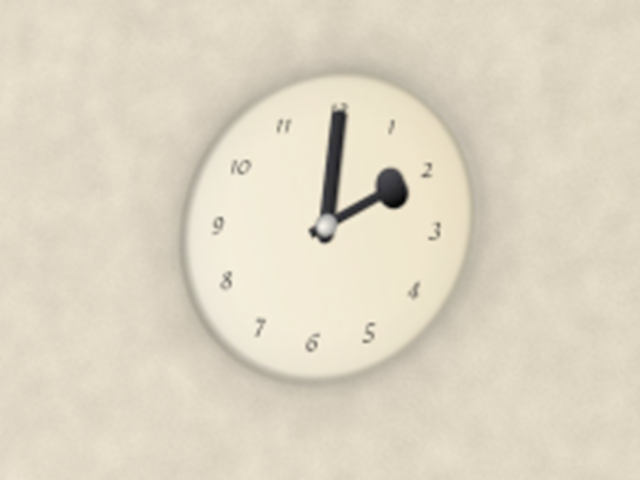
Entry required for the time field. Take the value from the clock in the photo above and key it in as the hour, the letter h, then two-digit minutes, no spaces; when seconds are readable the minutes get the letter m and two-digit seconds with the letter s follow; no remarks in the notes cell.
2h00
